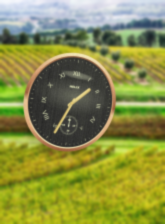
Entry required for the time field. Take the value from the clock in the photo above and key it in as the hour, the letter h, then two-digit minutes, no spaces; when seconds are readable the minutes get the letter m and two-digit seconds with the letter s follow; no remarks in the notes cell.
1h34
